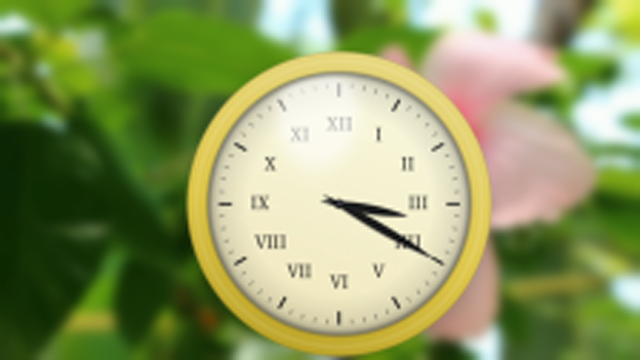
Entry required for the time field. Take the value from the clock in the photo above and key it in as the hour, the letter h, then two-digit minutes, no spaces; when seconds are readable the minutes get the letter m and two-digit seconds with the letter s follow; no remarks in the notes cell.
3h20
